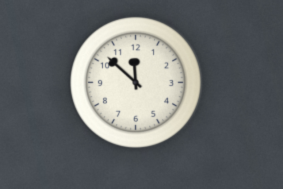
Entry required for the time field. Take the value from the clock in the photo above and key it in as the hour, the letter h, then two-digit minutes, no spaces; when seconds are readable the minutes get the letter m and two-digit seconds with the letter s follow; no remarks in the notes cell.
11h52
